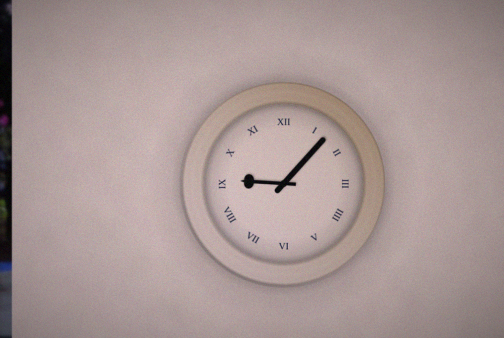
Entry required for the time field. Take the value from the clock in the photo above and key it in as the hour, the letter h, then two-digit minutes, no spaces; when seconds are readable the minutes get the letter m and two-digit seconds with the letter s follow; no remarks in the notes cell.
9h07
